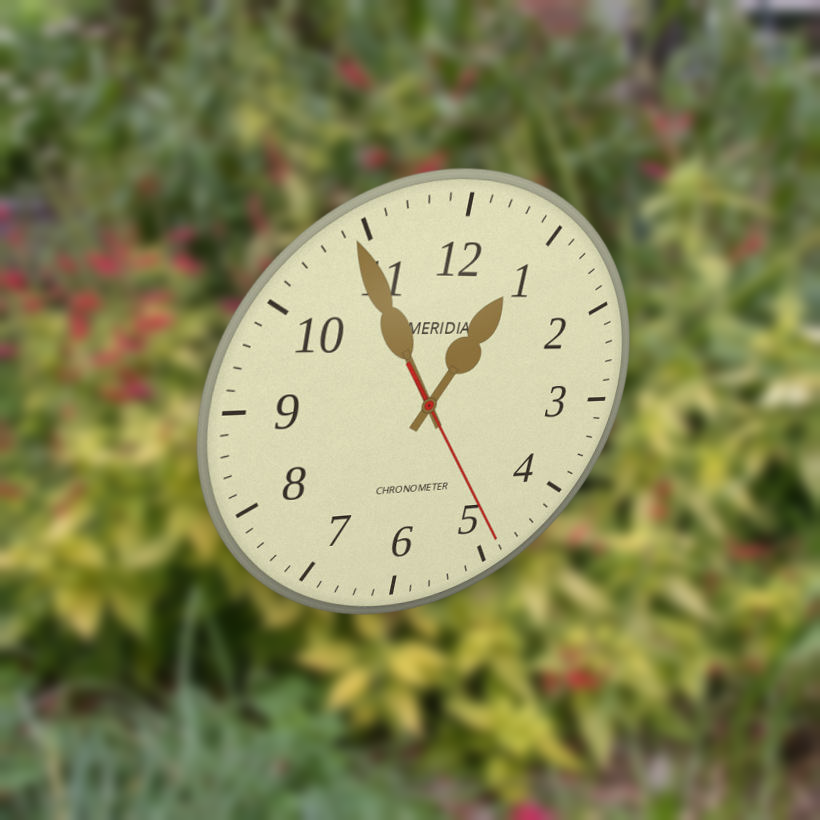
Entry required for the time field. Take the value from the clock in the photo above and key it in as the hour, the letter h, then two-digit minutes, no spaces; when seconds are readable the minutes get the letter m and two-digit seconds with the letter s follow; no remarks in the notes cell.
12h54m24s
